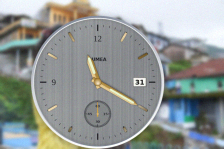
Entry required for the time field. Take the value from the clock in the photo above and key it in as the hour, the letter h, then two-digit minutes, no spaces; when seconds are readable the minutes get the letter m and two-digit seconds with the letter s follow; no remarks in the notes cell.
11h20
